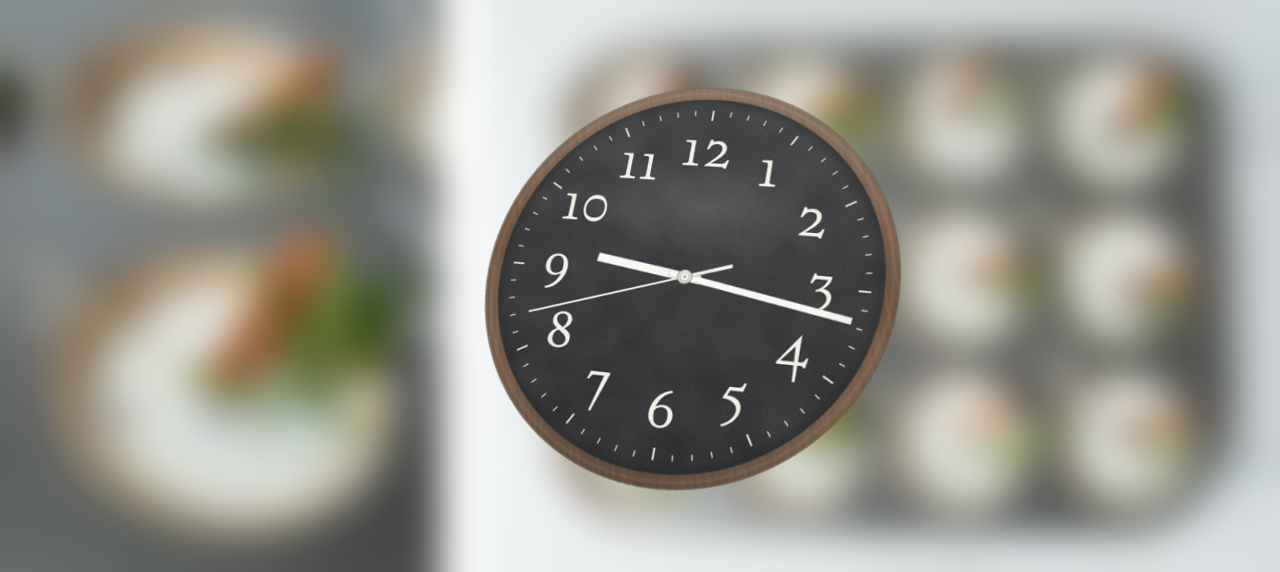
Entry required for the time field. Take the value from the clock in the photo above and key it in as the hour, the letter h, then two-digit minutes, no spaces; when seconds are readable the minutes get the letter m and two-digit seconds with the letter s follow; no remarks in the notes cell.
9h16m42s
